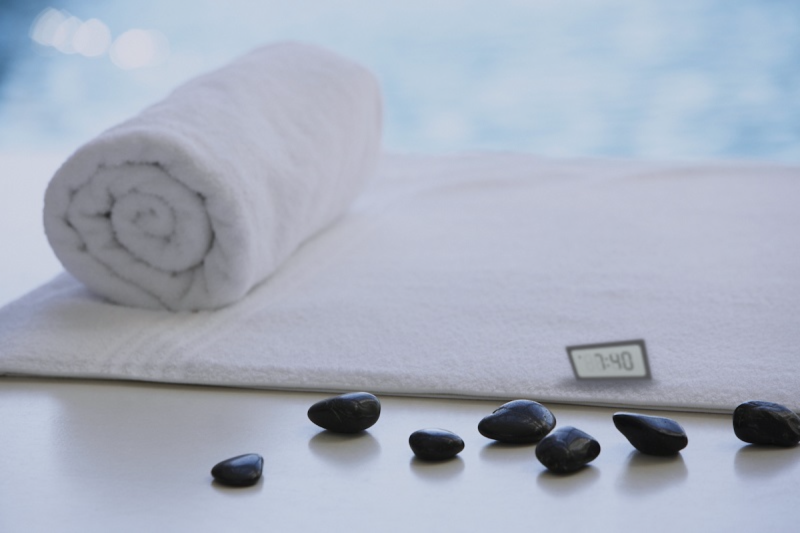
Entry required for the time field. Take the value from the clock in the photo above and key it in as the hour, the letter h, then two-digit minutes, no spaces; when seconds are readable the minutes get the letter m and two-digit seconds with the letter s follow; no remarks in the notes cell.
7h40
